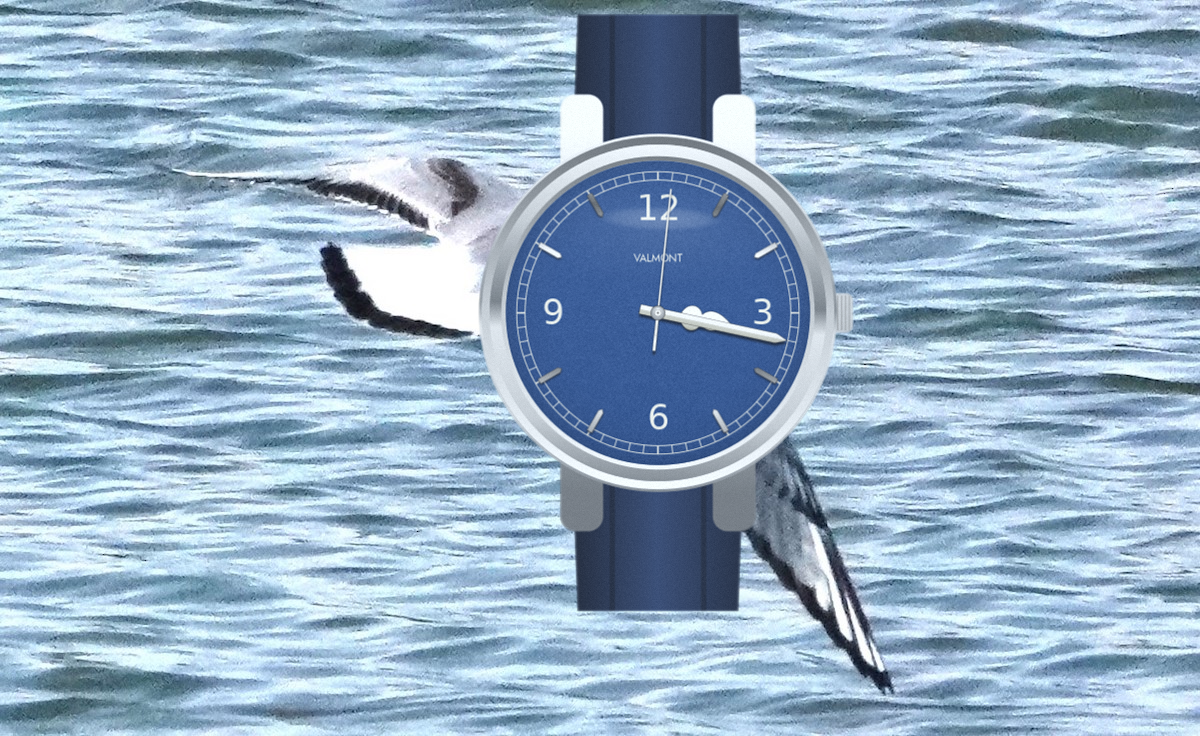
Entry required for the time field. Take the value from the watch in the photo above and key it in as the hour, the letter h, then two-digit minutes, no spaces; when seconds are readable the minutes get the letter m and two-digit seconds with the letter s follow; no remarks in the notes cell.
3h17m01s
